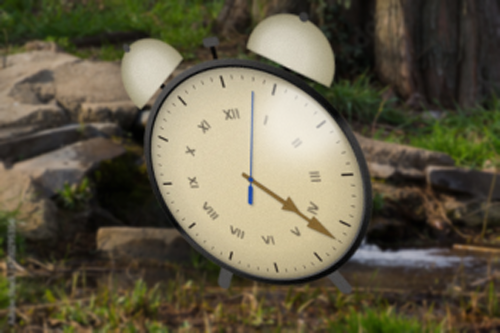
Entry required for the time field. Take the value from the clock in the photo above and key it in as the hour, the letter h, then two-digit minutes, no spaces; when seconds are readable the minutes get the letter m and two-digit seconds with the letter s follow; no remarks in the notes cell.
4h22m03s
